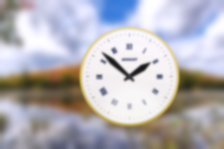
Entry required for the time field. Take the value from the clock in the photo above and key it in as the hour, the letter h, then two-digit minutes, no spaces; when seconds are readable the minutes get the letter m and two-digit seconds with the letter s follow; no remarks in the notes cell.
1h52
